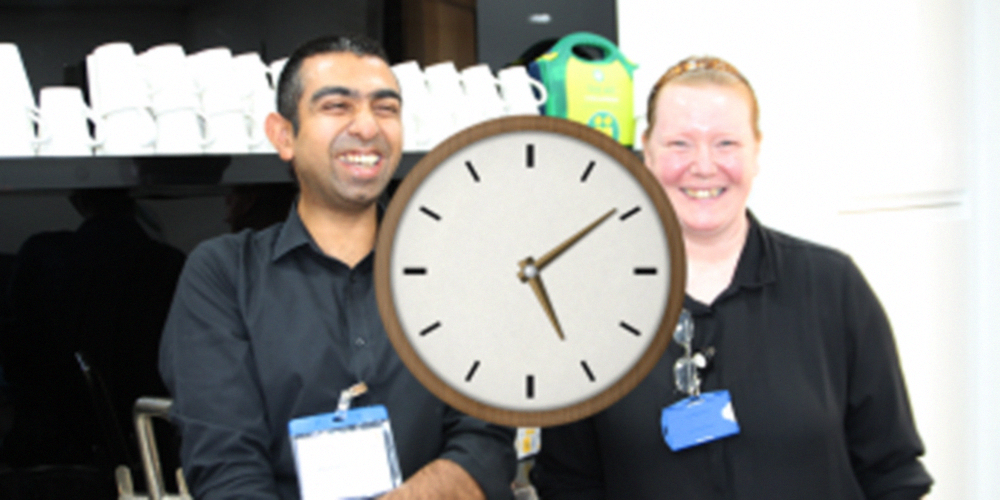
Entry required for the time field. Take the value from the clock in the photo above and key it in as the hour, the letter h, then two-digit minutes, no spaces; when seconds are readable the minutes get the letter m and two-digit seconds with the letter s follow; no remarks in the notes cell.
5h09
